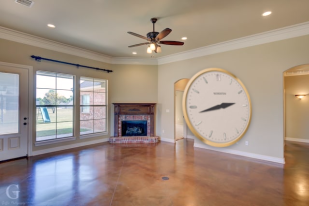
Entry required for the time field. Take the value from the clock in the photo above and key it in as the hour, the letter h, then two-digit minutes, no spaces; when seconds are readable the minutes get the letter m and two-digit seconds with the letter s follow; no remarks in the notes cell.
2h43
